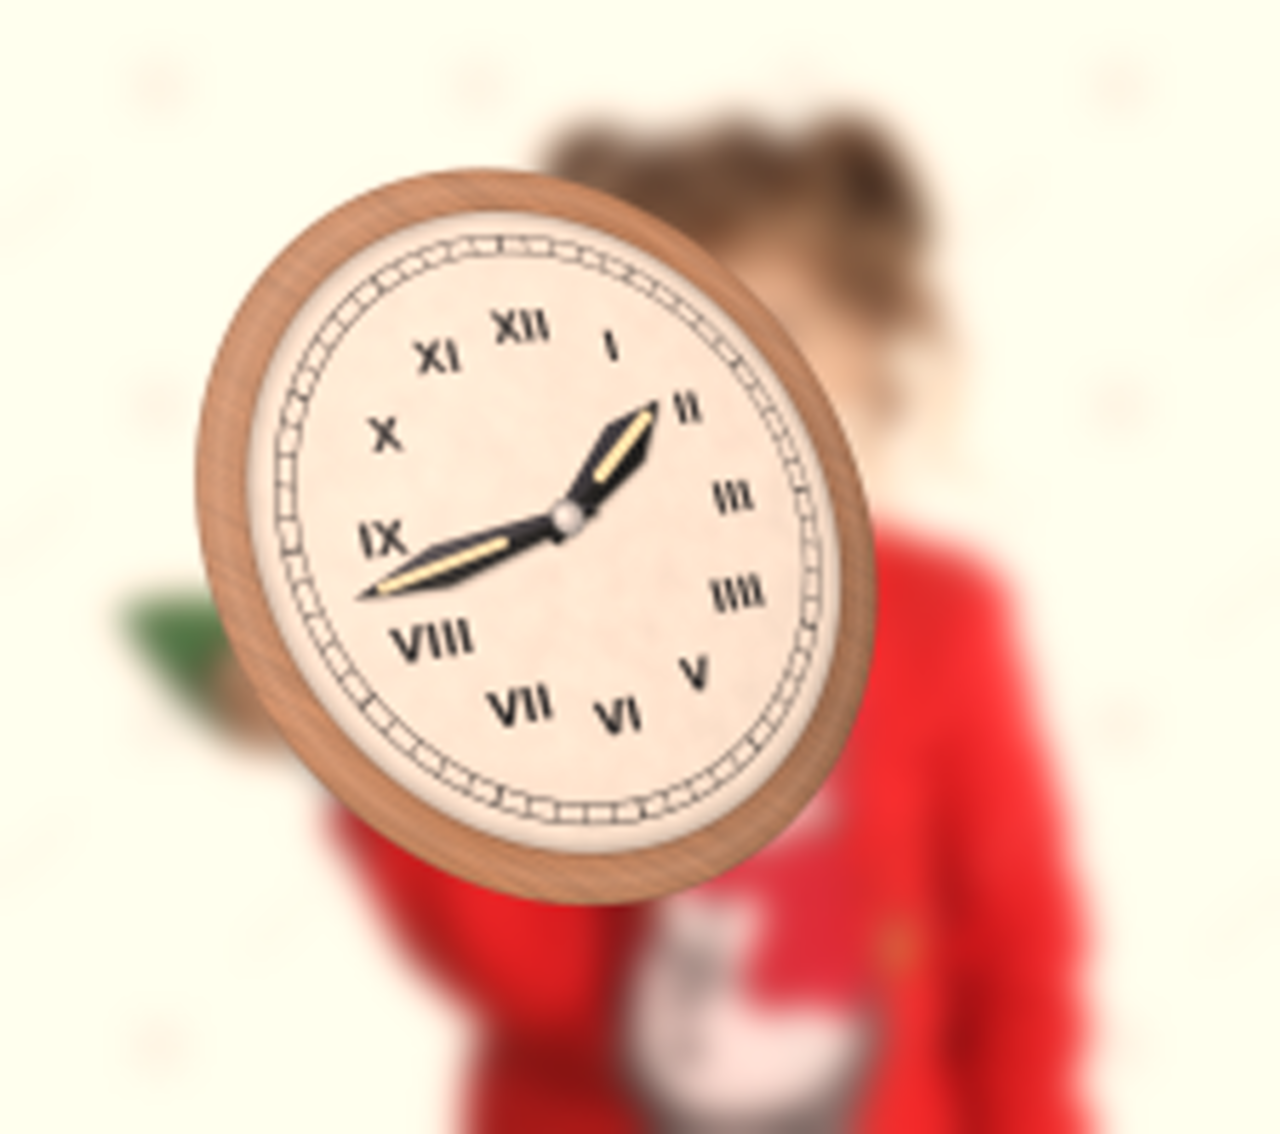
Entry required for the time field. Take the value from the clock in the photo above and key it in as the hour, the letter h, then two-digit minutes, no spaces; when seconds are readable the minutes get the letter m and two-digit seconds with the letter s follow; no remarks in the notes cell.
1h43
